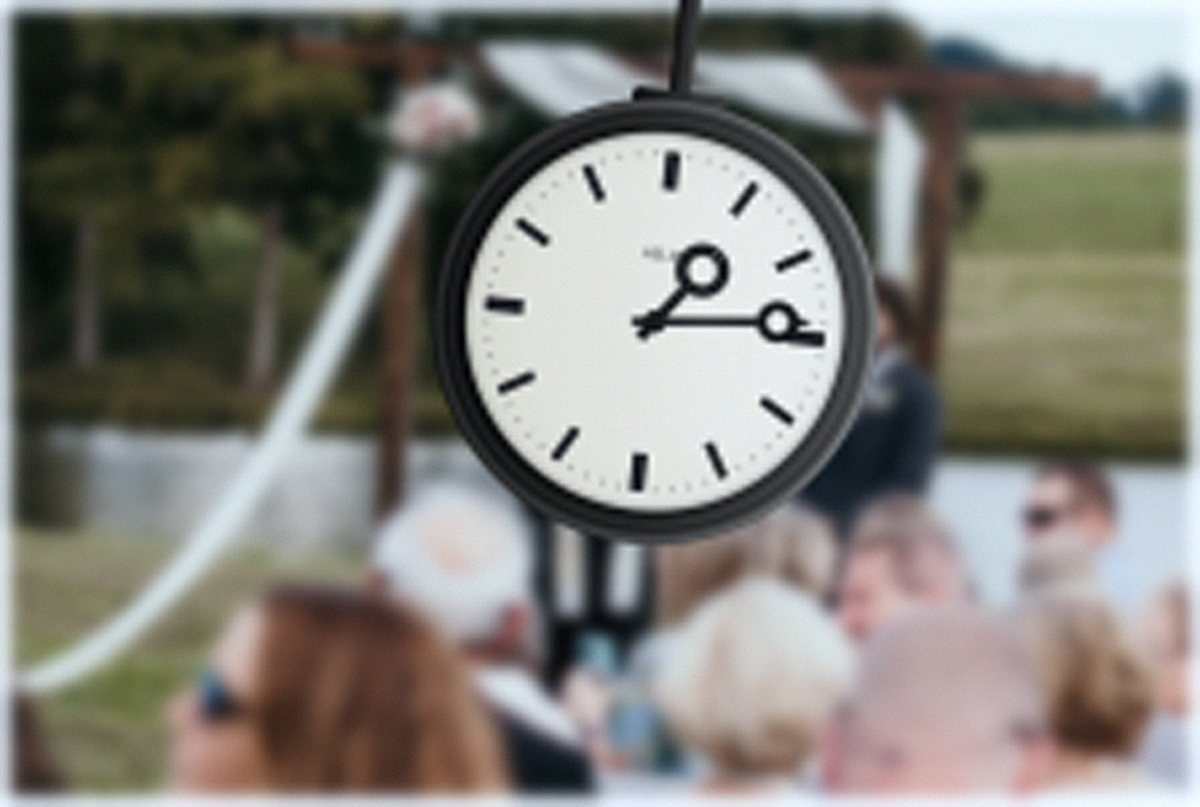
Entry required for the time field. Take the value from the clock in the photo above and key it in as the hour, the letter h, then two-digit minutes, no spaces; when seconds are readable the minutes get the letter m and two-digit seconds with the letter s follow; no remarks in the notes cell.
1h14
